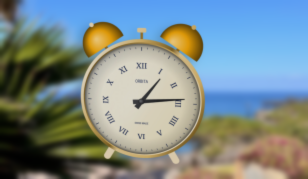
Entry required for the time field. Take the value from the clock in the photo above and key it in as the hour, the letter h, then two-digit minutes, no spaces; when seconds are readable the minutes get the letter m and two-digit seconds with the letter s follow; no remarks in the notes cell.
1h14
